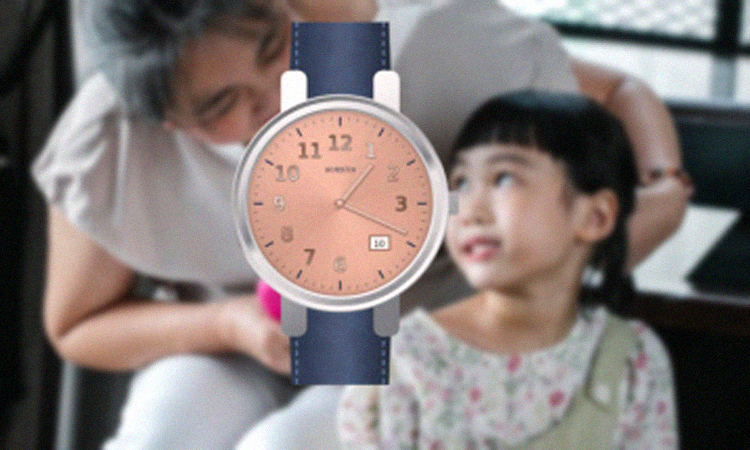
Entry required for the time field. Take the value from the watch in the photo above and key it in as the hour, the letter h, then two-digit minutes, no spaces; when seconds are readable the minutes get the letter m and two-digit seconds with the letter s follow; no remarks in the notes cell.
1h19
